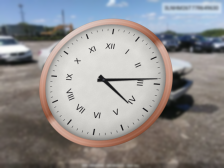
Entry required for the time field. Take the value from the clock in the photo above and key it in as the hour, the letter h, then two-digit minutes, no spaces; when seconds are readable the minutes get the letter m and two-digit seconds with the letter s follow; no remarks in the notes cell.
4h14
